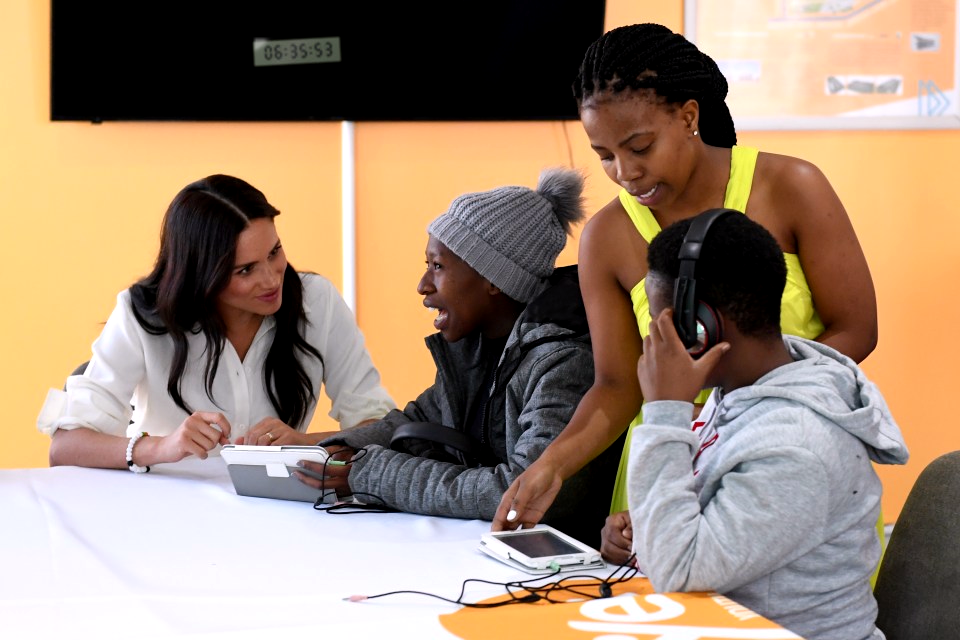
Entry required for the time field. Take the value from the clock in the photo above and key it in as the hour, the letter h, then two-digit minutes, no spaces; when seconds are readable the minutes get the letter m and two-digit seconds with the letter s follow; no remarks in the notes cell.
6h35m53s
